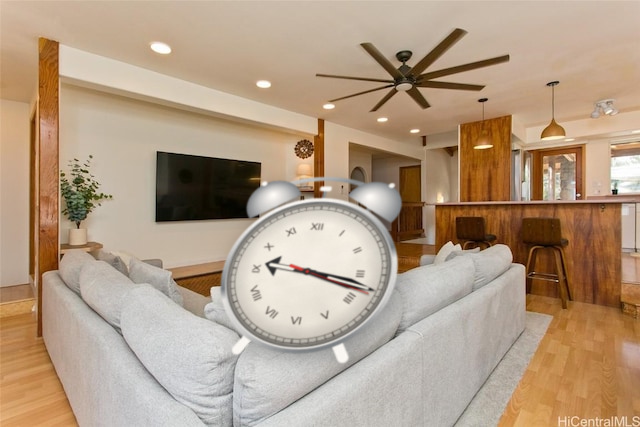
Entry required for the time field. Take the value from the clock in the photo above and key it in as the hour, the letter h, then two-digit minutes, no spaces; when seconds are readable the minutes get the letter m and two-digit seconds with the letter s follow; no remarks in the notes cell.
9h17m18s
